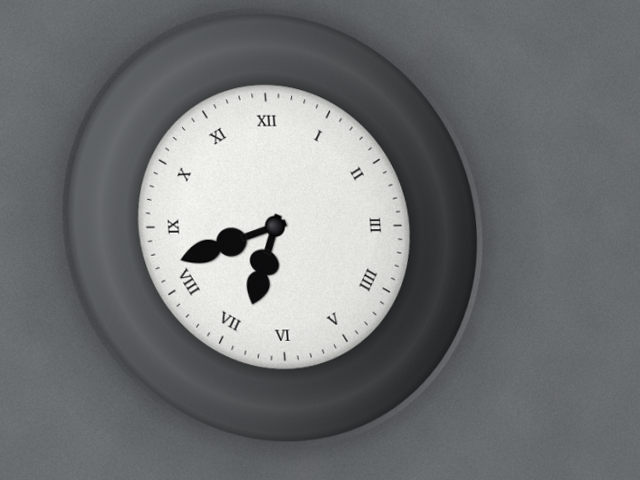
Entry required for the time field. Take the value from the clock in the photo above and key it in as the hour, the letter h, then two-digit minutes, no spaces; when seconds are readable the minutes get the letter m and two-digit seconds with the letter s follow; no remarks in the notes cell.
6h42
